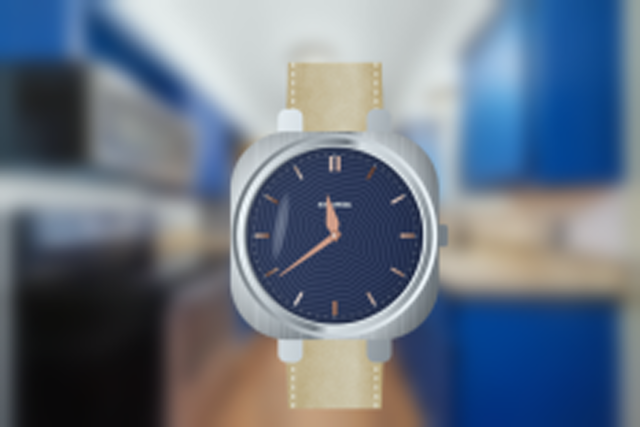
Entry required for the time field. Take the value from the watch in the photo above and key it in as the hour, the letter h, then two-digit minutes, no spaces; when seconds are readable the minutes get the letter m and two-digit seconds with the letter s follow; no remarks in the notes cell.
11h39
